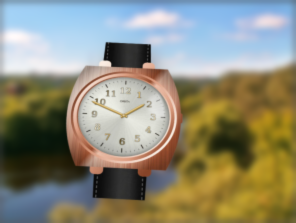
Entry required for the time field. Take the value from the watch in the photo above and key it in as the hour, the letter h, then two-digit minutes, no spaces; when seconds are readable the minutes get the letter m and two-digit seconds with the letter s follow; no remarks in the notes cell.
1h49
